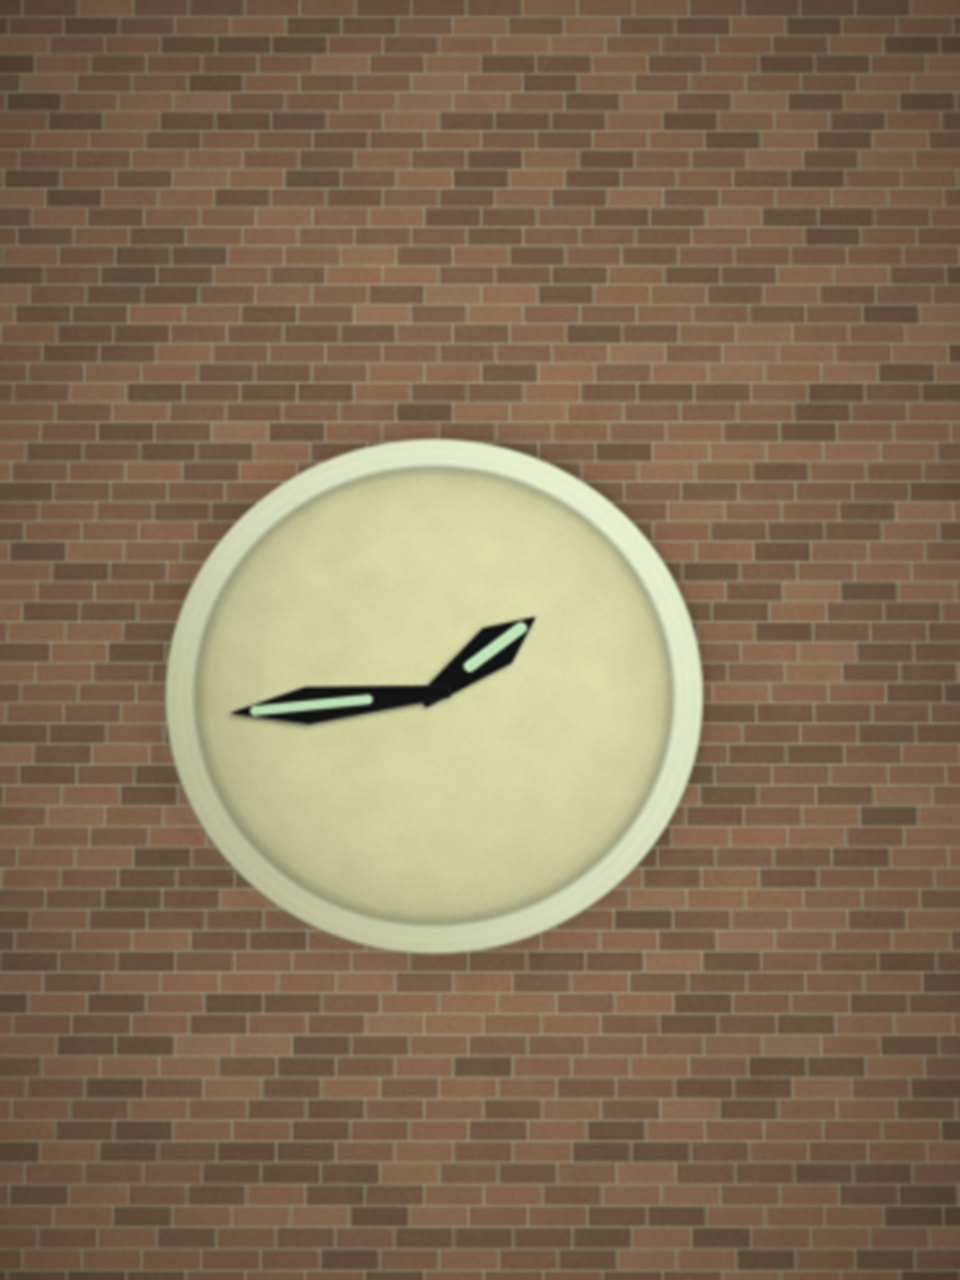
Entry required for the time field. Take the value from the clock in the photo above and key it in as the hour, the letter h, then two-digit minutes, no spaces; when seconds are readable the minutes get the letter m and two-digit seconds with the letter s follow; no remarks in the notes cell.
1h44
